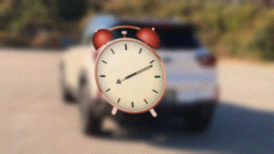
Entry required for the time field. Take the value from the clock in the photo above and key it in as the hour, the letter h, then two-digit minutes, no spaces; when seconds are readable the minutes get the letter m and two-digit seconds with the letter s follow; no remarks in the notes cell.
8h11
